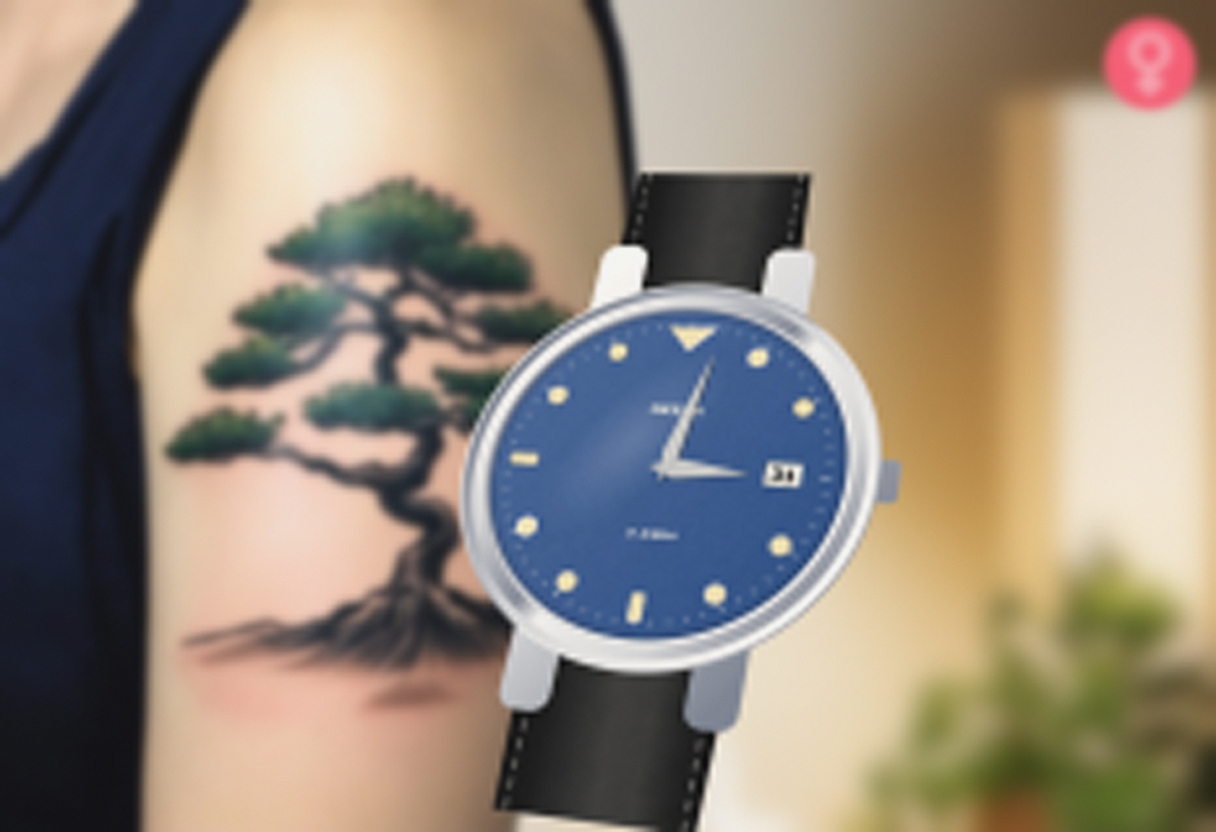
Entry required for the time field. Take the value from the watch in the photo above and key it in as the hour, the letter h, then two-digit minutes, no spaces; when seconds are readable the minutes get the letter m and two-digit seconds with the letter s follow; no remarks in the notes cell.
3h02
